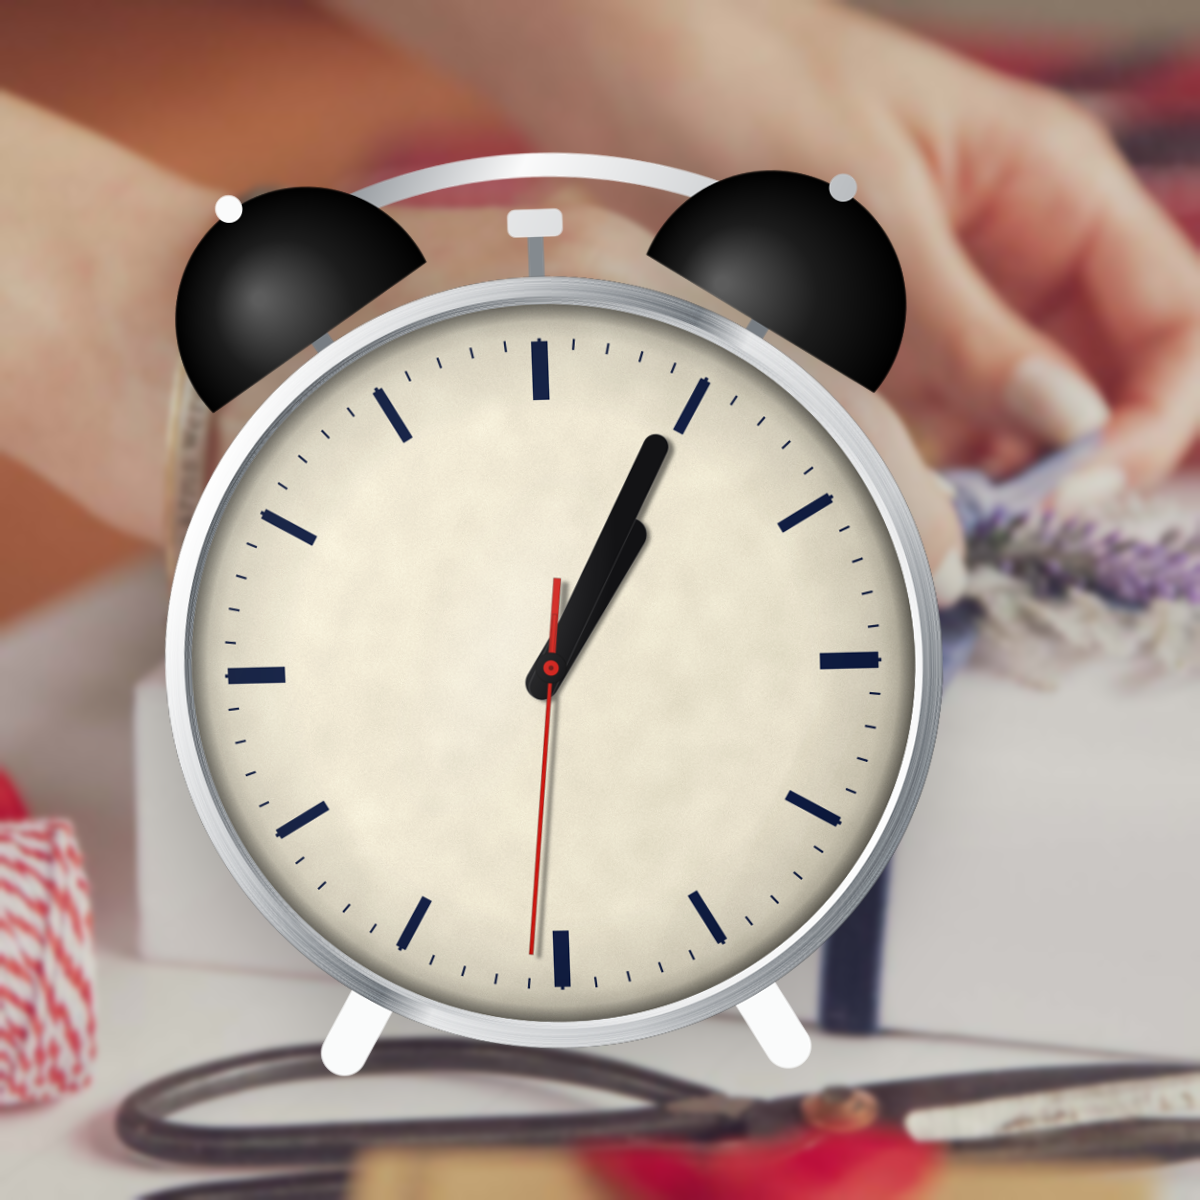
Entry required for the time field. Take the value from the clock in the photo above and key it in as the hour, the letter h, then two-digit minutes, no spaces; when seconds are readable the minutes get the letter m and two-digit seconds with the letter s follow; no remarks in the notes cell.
1h04m31s
